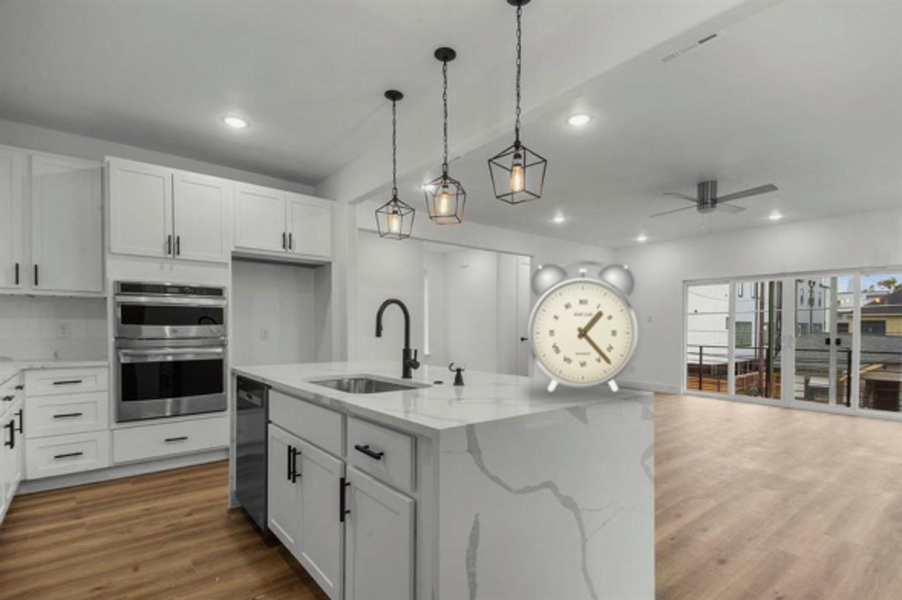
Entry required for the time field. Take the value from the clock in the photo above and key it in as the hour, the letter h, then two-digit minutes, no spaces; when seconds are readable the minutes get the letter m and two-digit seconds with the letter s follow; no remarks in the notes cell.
1h23
